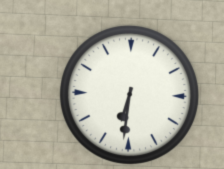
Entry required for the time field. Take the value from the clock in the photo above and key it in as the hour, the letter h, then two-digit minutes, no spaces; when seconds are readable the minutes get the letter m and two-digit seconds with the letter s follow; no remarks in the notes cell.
6h31
